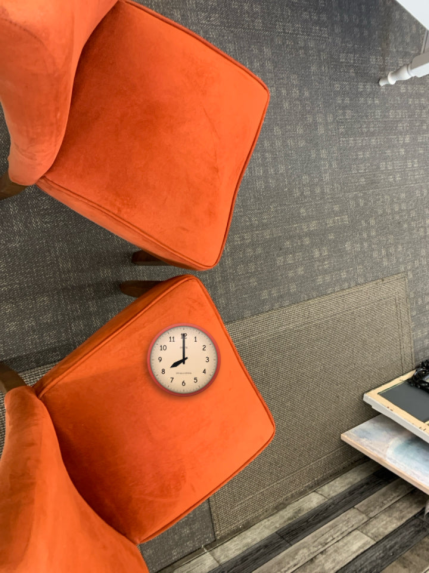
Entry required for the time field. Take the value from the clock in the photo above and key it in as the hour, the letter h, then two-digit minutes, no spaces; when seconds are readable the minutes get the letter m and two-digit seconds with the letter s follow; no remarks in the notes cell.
8h00
